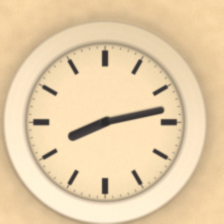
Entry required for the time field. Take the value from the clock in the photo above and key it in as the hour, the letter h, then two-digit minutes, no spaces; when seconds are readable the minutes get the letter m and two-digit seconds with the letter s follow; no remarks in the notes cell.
8h13
